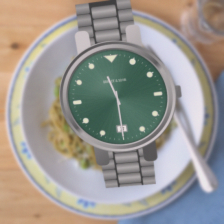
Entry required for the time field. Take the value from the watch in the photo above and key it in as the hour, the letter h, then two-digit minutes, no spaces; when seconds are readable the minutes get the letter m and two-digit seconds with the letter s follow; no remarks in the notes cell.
11h30
